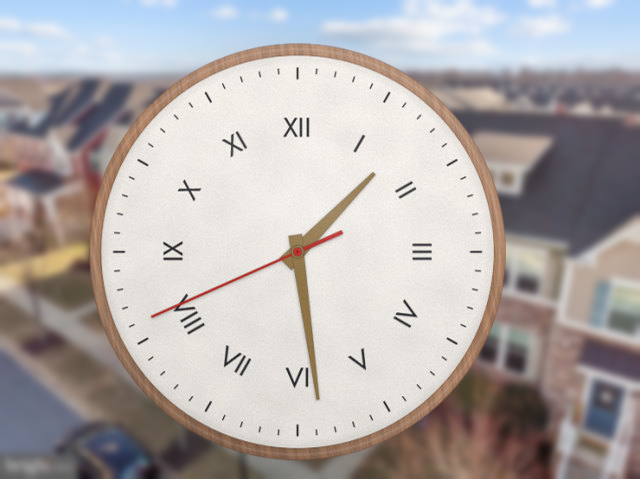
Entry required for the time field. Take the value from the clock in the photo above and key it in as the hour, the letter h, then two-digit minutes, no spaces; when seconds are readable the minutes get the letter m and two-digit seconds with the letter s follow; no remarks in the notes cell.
1h28m41s
